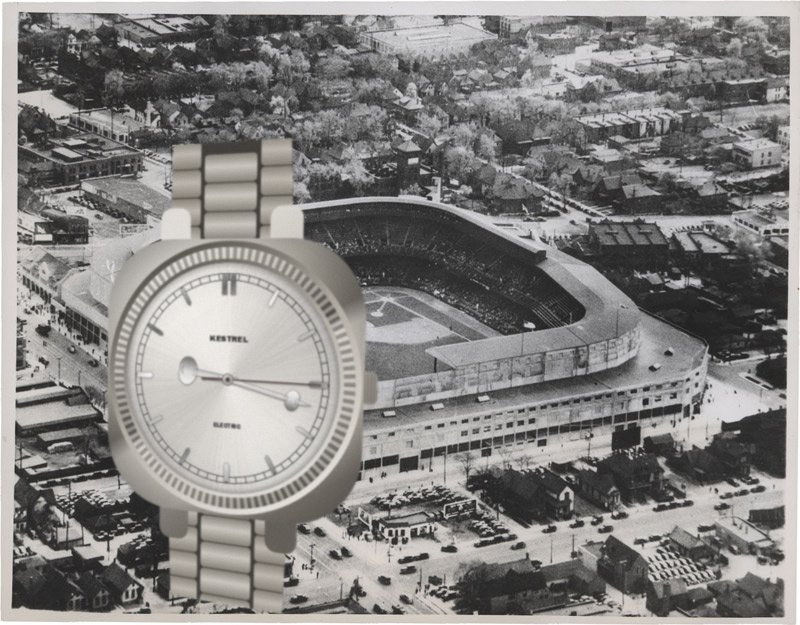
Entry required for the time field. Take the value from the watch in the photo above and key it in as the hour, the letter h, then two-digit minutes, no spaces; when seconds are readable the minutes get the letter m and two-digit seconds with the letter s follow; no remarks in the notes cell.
9h17m15s
